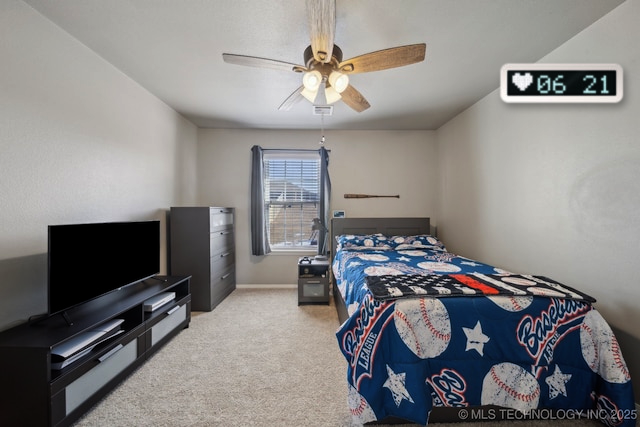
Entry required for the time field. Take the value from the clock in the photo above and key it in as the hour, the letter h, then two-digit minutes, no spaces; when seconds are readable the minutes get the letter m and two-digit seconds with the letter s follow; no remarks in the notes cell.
6h21
